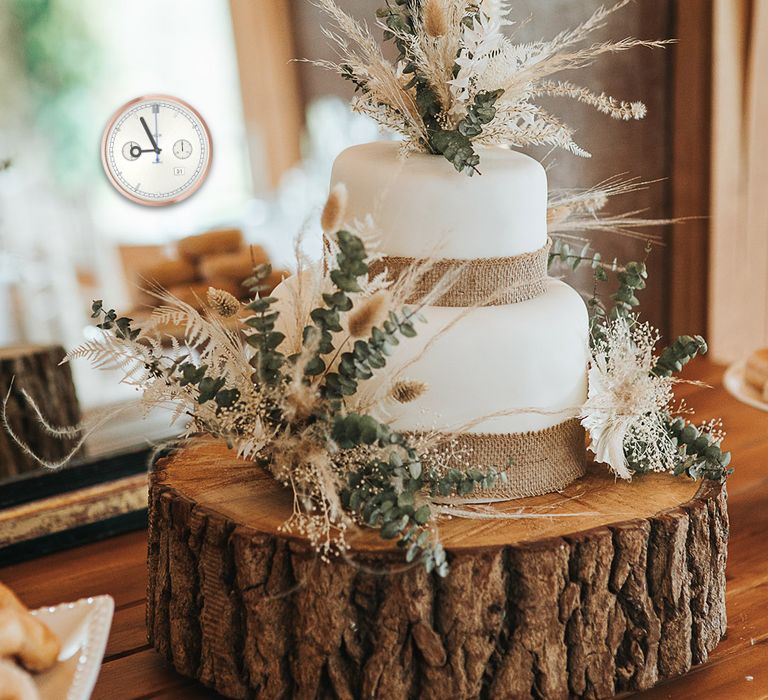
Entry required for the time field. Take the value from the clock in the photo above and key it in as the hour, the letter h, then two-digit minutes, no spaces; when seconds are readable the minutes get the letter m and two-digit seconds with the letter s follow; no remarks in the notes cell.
8h56
